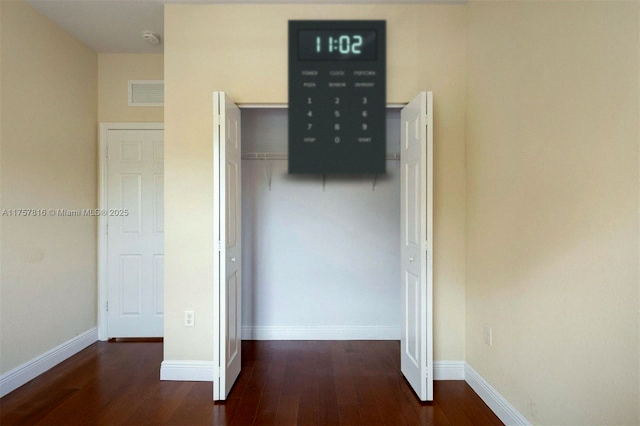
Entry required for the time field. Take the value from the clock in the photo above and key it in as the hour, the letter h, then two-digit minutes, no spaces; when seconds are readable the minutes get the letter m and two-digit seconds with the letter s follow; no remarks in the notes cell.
11h02
